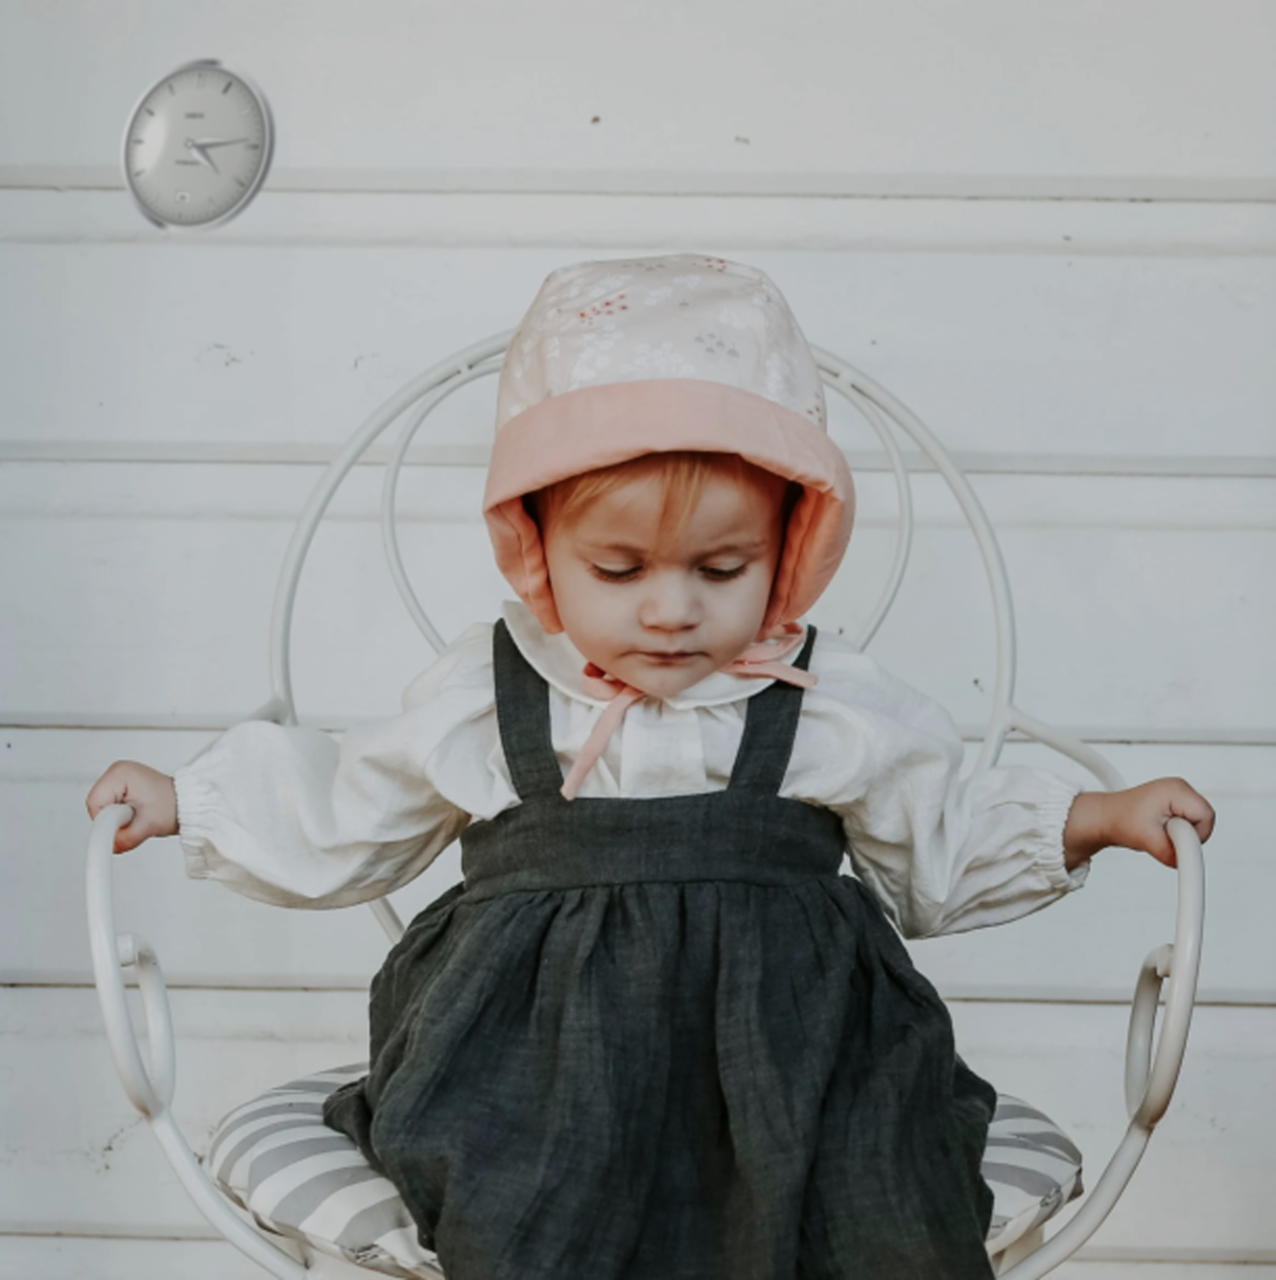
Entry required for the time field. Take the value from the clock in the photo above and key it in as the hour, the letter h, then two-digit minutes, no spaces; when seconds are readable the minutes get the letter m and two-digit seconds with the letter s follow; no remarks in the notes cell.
4h14
